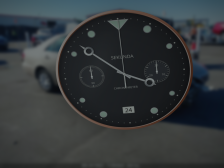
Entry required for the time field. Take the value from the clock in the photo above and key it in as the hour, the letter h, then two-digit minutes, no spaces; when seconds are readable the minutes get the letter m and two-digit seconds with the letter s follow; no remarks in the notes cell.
3h52
